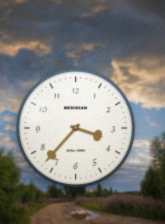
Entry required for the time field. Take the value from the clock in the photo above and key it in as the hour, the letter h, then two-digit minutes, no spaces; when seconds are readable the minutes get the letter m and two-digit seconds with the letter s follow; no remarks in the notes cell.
3h37
